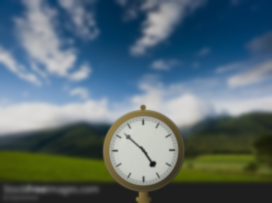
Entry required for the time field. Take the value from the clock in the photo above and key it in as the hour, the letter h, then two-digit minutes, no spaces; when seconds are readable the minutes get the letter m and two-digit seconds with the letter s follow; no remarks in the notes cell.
4h52
